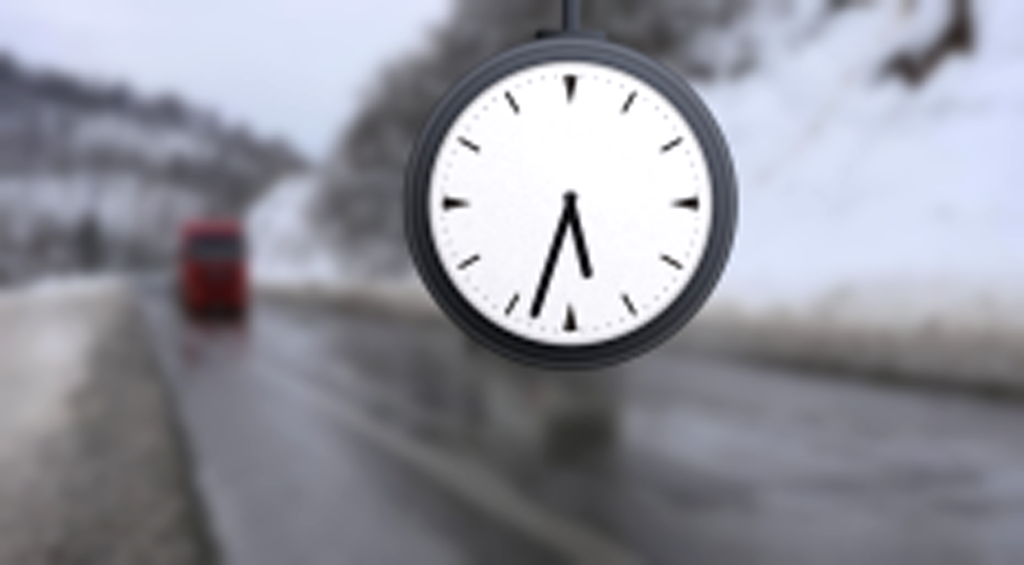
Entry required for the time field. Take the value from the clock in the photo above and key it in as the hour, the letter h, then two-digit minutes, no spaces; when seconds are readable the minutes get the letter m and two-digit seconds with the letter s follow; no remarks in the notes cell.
5h33
